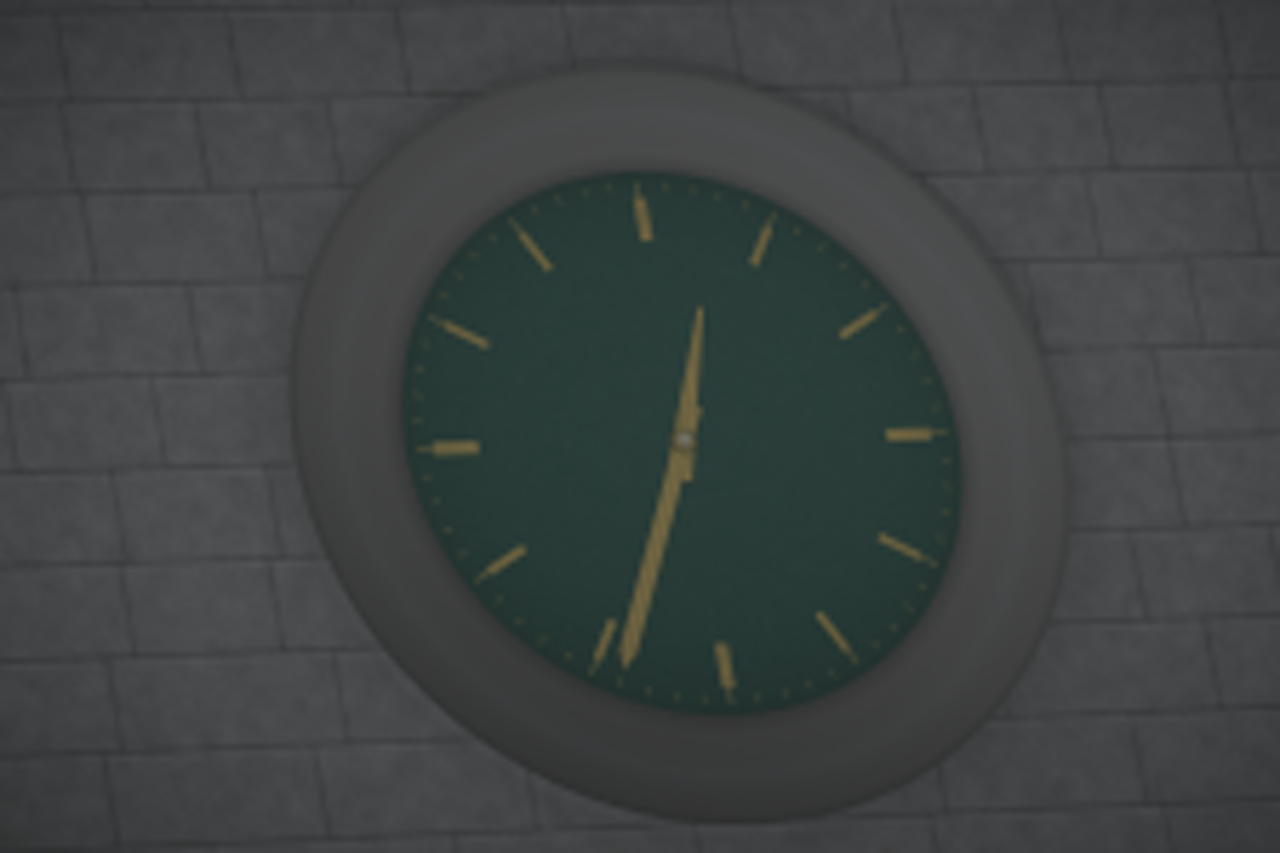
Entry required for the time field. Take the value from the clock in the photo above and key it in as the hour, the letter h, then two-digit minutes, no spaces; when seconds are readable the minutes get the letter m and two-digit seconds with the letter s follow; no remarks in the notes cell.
12h34
